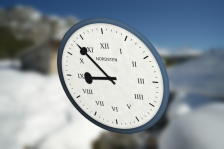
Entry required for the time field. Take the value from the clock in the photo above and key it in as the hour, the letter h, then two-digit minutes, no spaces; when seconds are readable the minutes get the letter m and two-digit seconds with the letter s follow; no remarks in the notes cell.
8h53
